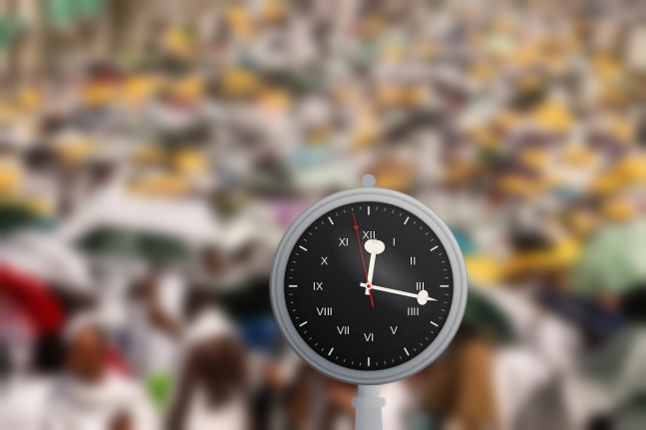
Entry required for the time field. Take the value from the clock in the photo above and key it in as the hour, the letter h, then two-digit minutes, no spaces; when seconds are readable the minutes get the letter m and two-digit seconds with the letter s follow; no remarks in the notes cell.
12h16m58s
